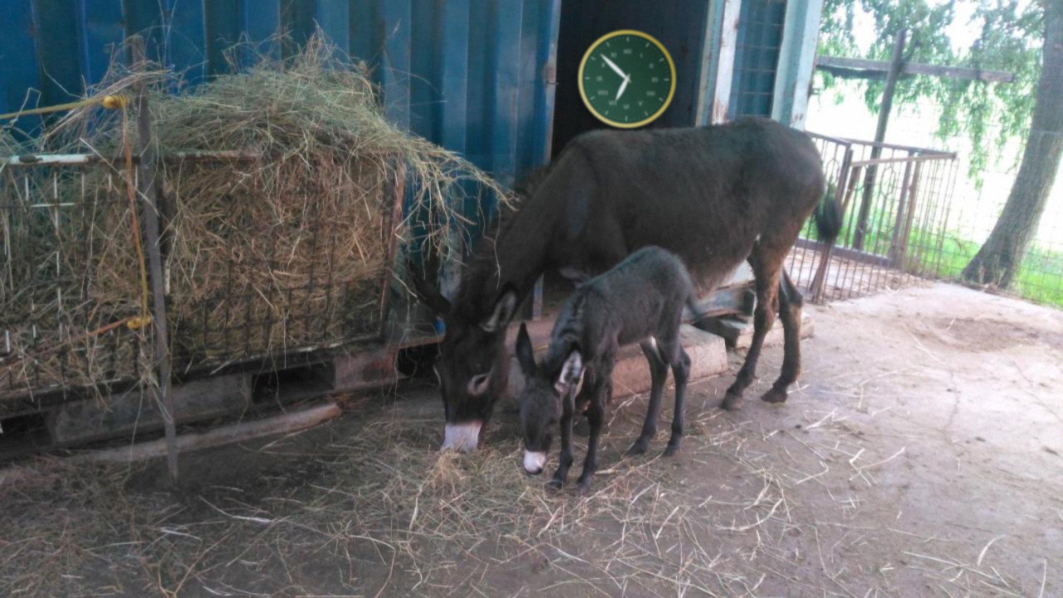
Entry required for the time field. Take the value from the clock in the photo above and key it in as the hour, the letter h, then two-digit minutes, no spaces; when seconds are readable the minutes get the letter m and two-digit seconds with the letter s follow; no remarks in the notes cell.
6h52
